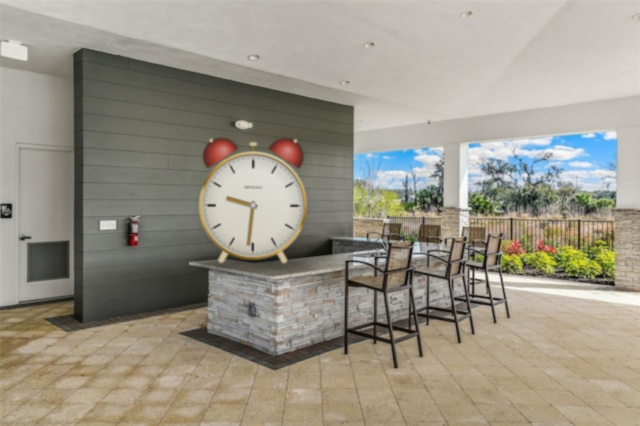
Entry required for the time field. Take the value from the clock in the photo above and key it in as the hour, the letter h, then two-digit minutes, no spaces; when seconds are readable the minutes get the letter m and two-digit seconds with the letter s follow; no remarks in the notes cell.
9h31
